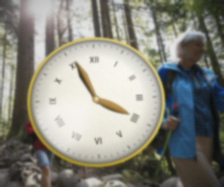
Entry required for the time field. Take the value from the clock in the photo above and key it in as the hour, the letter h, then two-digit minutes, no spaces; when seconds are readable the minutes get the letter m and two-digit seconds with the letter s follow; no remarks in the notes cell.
3h56
